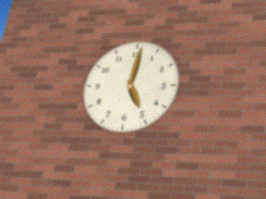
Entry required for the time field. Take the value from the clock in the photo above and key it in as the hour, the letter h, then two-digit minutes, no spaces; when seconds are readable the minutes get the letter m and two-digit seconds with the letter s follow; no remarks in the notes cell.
5h01
